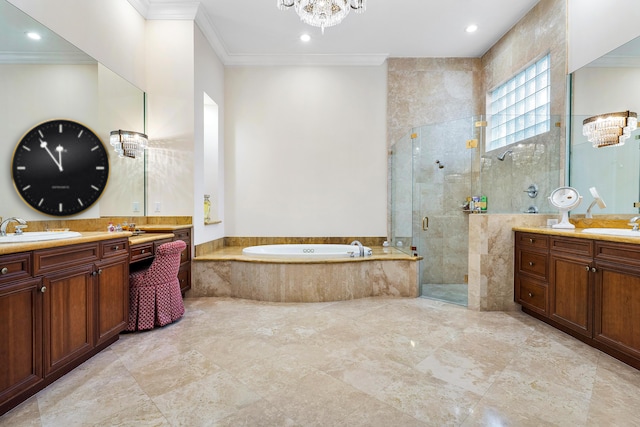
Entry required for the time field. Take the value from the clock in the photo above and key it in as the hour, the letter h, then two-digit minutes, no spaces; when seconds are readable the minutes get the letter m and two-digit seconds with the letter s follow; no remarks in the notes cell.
11h54
